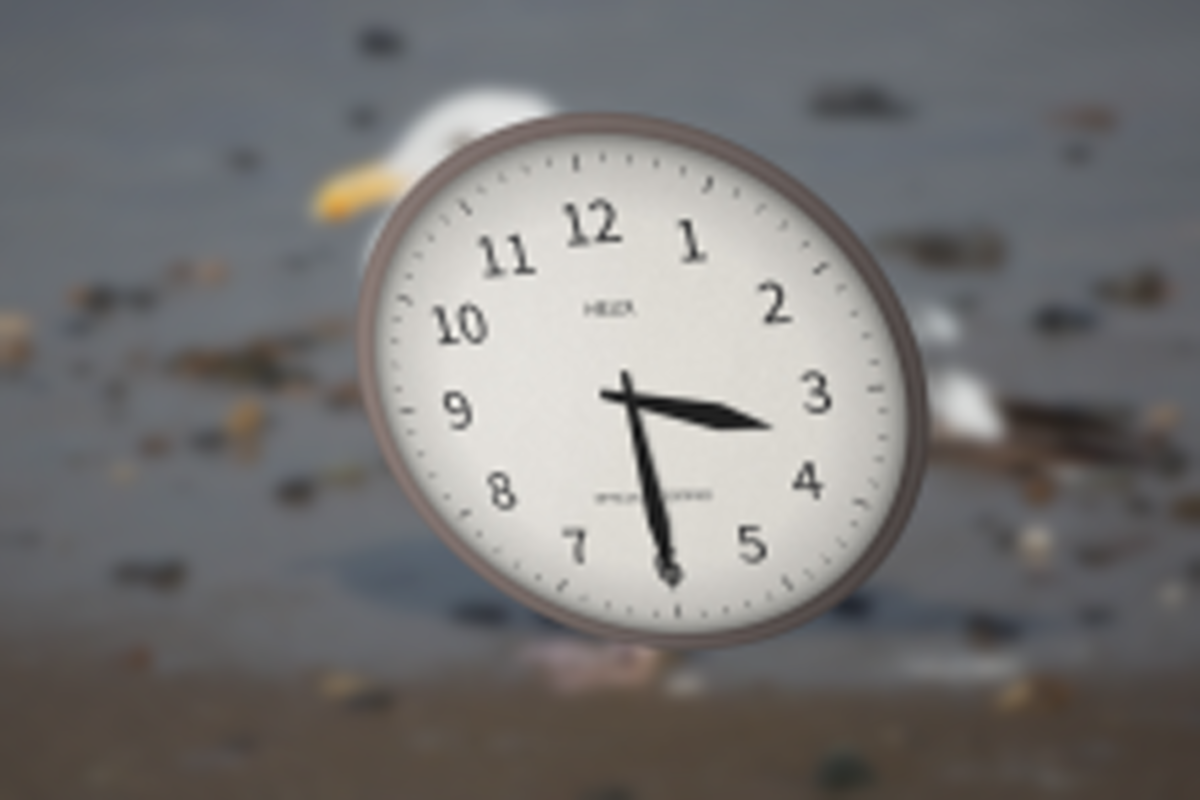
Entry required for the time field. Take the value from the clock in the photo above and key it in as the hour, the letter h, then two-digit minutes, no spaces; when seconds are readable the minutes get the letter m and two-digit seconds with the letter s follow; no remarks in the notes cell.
3h30
